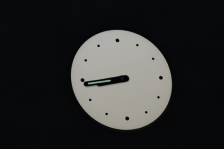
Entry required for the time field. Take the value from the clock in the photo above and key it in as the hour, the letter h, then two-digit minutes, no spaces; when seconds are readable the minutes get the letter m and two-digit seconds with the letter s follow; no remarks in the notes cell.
8h44
